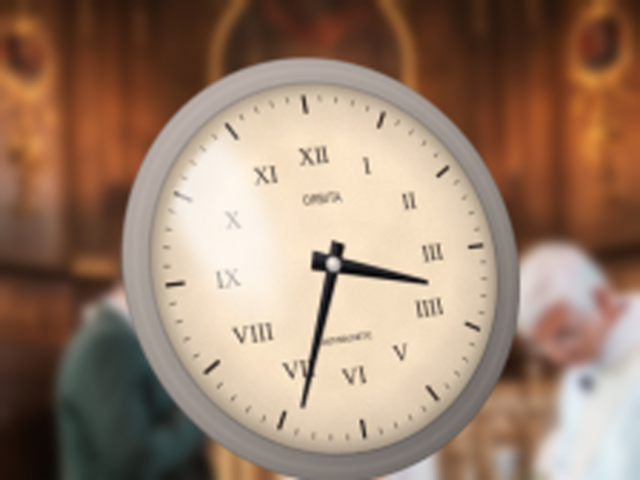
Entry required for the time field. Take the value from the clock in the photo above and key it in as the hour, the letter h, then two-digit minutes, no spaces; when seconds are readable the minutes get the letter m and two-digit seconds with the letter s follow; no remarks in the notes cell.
3h34
